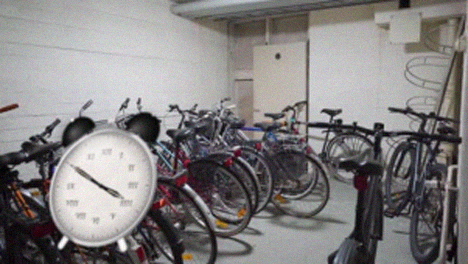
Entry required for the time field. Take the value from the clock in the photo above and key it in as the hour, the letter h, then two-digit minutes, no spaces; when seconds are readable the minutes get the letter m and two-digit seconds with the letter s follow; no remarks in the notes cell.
3h50
